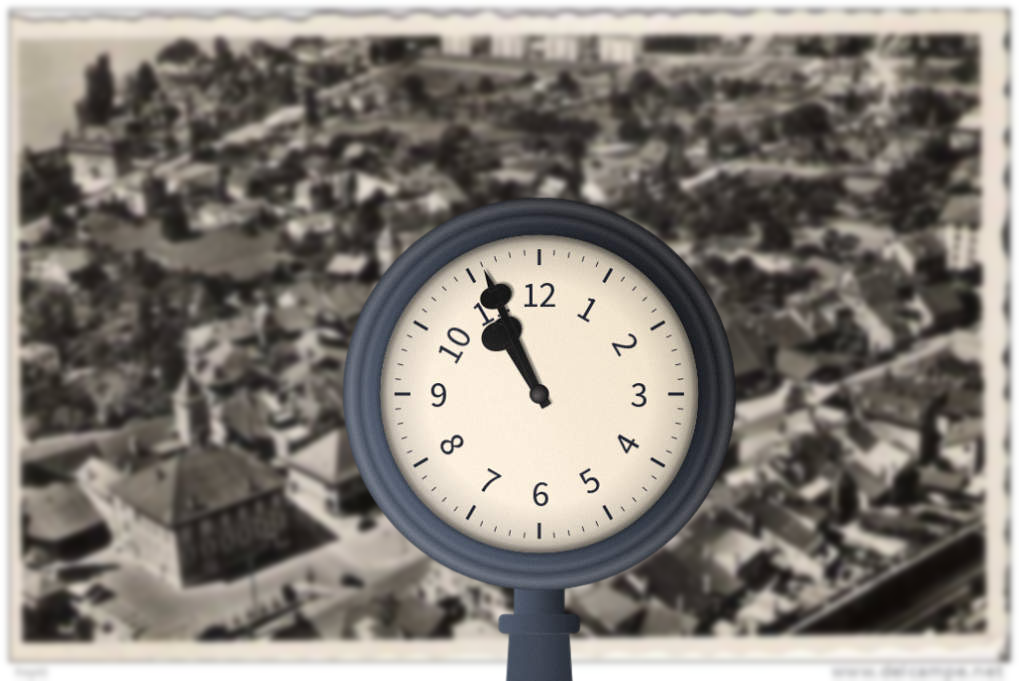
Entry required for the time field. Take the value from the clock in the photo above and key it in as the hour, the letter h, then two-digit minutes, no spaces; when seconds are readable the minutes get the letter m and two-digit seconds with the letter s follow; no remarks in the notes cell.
10h56
